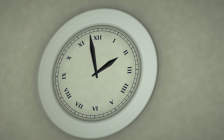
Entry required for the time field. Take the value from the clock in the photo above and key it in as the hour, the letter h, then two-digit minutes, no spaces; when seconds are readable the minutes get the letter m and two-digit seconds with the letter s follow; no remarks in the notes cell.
1h58
